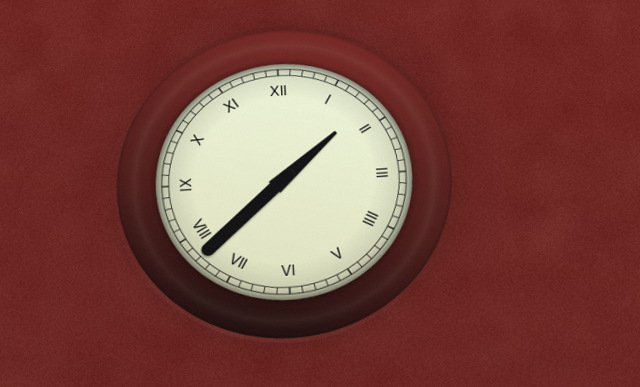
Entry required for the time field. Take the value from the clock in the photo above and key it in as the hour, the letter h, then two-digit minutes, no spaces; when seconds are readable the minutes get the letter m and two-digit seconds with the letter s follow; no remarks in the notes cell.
1h38
